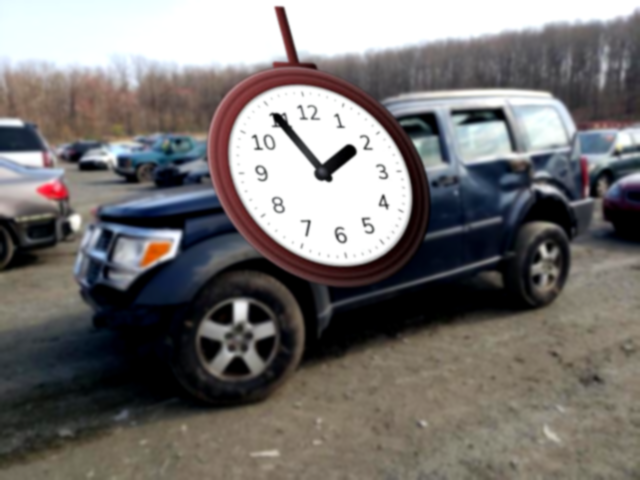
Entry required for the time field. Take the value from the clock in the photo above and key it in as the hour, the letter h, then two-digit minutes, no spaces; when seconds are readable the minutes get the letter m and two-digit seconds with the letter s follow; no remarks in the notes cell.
1h55
